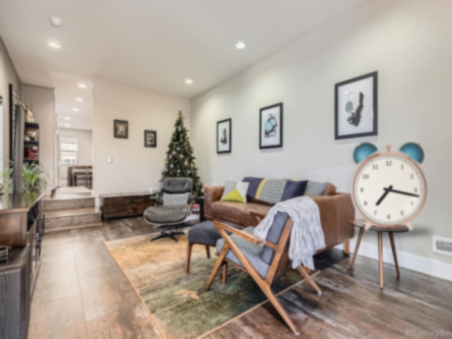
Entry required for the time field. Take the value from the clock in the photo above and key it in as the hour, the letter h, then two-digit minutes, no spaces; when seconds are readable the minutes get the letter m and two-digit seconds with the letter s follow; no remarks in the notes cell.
7h17
